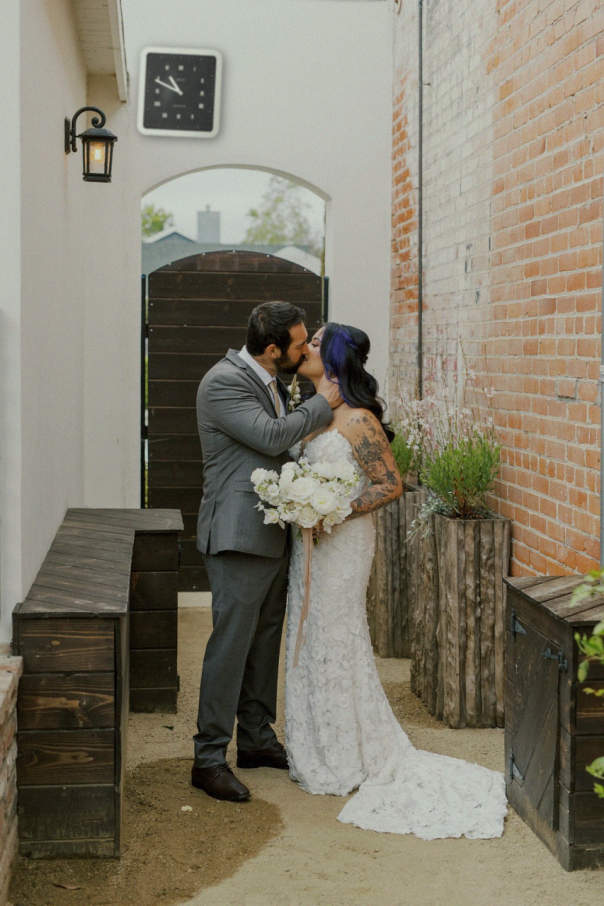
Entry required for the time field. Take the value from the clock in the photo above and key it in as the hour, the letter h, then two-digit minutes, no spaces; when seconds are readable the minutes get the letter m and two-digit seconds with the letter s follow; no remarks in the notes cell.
10h49
